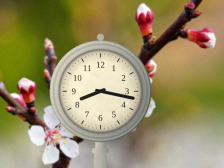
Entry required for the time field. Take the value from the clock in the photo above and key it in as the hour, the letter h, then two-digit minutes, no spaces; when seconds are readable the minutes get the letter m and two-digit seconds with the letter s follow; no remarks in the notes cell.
8h17
